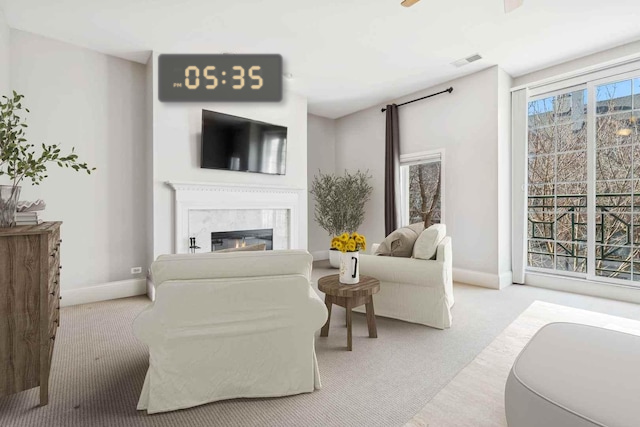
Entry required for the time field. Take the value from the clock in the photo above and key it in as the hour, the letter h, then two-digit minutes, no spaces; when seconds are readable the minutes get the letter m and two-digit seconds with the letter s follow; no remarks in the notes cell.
5h35
